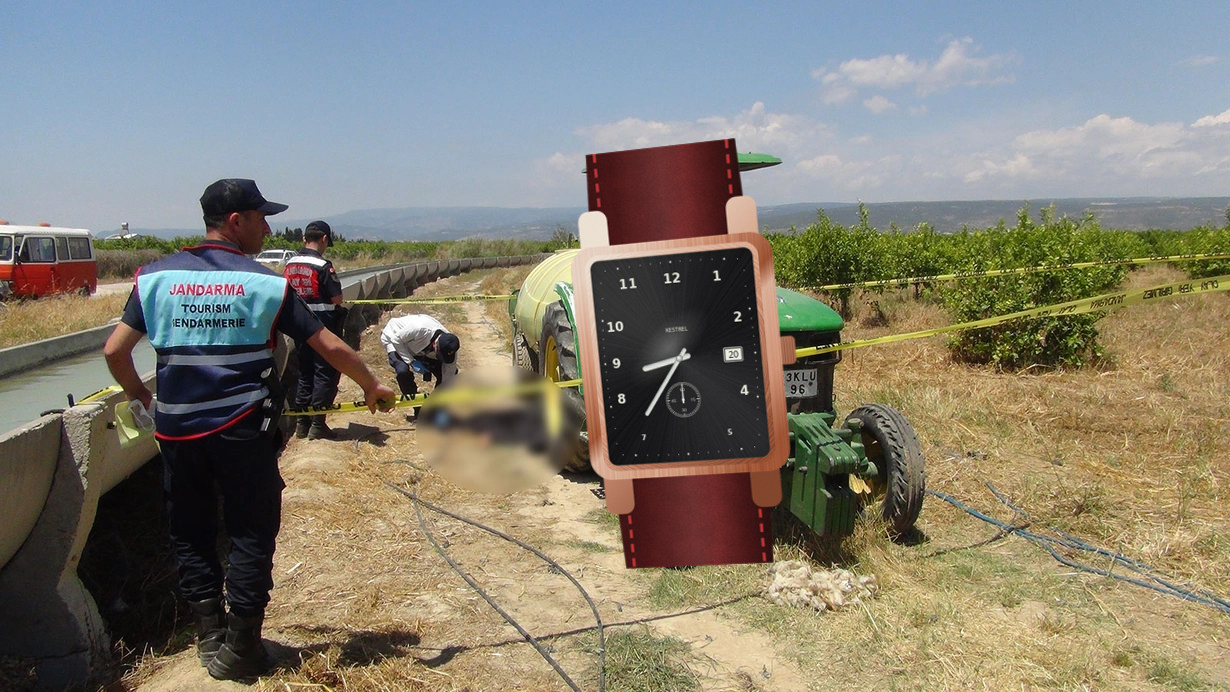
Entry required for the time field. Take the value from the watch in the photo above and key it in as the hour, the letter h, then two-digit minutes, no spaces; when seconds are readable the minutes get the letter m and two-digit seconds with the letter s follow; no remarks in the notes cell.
8h36
